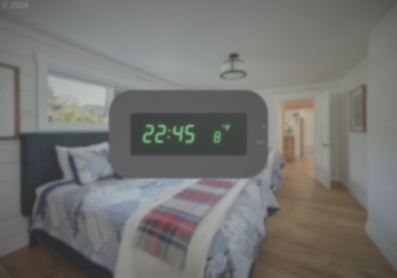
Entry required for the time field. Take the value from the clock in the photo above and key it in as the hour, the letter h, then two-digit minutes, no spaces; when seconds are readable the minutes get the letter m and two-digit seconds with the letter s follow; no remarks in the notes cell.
22h45
